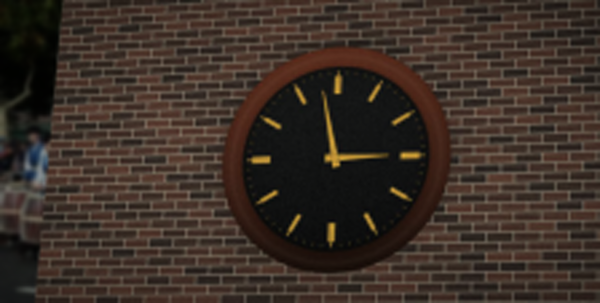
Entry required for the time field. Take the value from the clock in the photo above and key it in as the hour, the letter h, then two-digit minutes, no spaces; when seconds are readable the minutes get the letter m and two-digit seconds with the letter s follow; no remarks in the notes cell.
2h58
